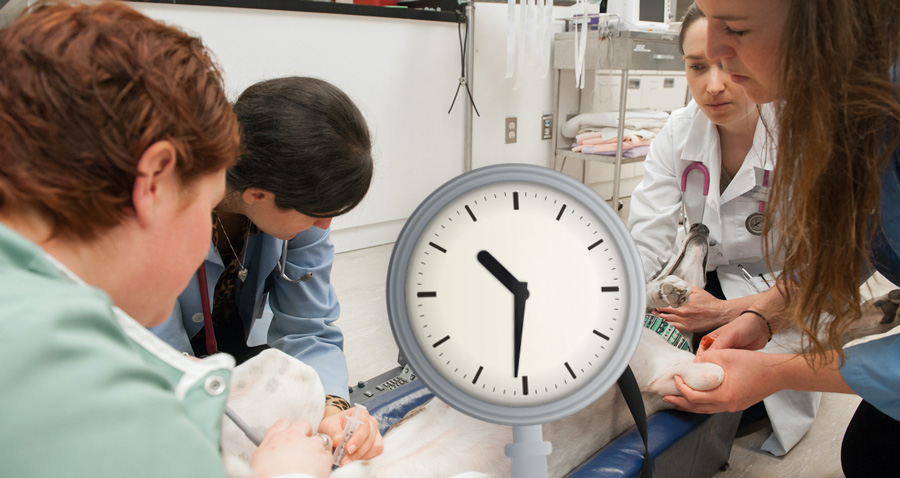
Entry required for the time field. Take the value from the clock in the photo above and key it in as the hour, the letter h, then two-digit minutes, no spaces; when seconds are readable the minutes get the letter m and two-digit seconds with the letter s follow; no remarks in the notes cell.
10h31
